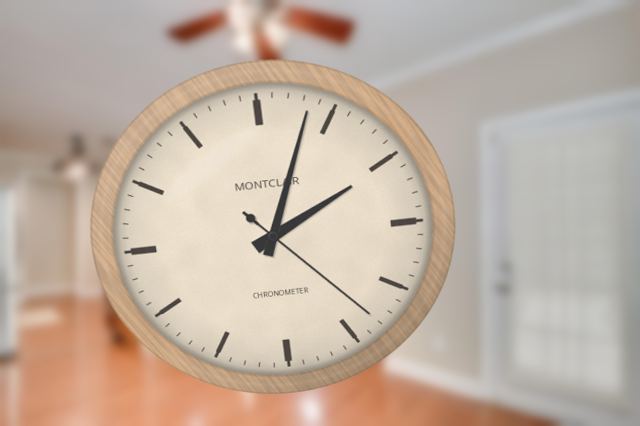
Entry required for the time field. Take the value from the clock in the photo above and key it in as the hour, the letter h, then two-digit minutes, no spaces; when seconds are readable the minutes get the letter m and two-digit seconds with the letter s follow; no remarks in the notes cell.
2h03m23s
